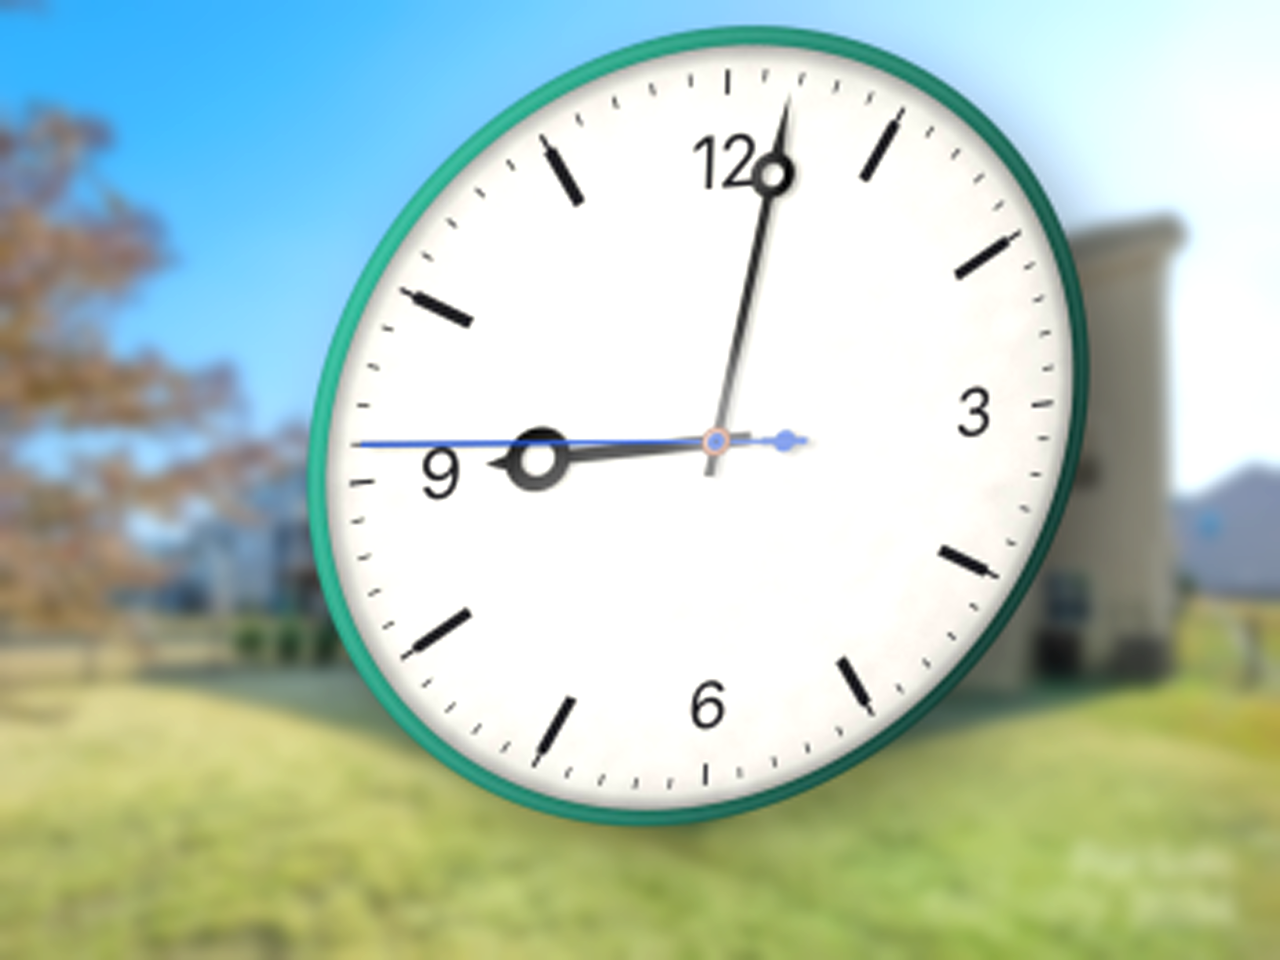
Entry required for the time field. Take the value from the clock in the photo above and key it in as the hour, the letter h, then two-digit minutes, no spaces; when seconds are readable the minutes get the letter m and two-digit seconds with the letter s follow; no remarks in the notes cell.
9h01m46s
